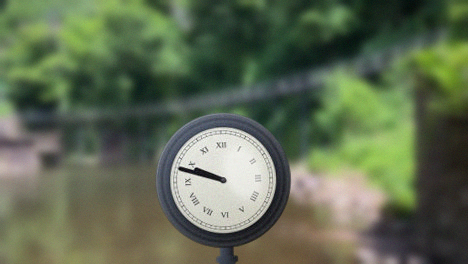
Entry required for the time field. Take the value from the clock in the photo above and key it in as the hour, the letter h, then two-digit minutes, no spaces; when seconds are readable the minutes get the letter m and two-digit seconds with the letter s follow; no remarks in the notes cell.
9h48
